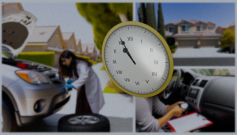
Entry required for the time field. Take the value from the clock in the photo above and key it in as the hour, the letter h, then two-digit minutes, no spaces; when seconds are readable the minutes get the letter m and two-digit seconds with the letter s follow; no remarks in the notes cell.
10h56
